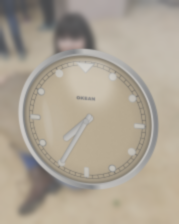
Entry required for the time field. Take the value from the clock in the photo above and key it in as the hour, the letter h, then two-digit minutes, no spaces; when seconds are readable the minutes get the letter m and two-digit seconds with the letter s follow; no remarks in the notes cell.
7h35
